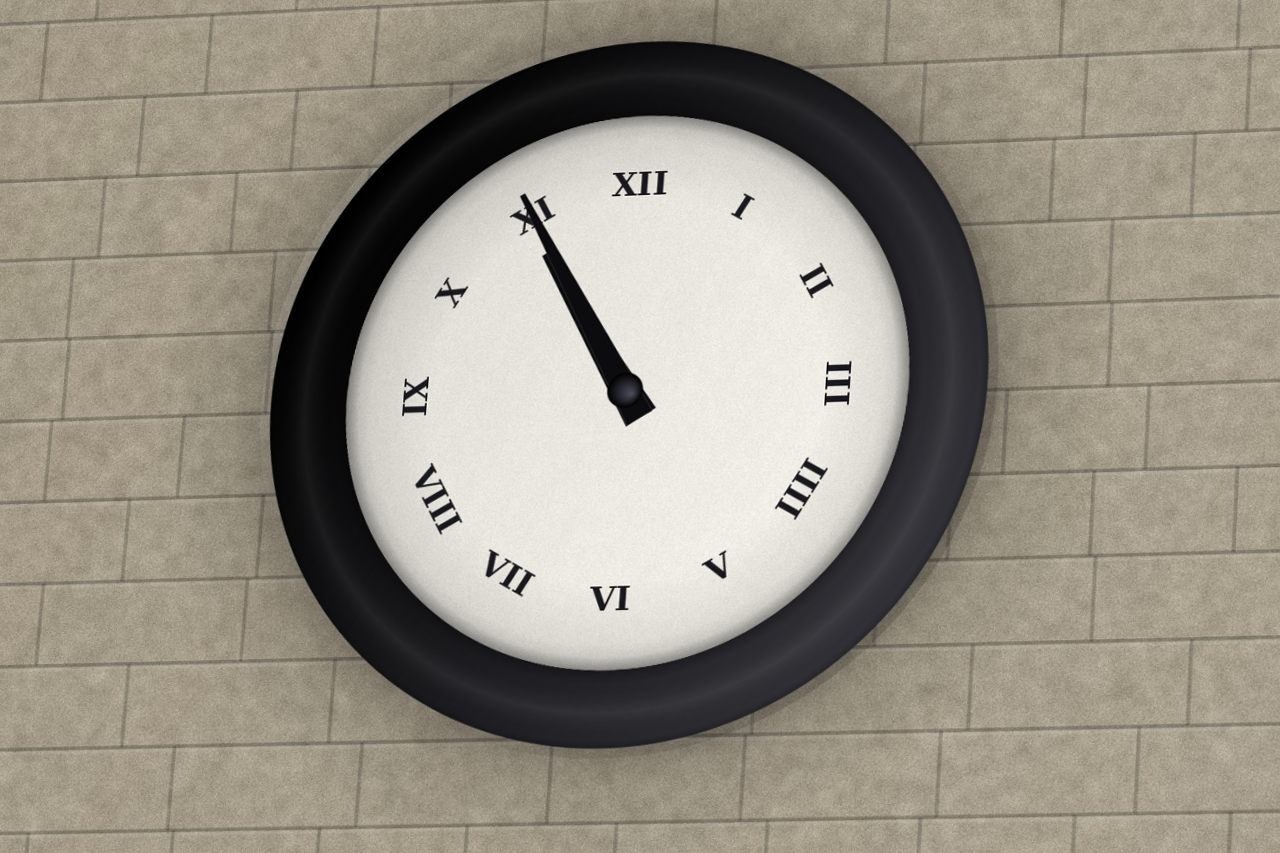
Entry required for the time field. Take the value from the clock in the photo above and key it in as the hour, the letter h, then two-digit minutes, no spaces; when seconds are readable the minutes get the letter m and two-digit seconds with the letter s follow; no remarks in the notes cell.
10h55
